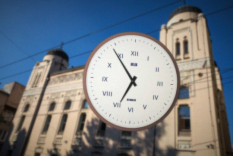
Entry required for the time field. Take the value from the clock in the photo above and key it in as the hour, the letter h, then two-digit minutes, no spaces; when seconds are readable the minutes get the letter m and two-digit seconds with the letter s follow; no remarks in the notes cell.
6h54
